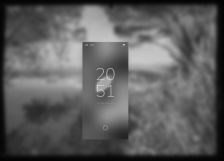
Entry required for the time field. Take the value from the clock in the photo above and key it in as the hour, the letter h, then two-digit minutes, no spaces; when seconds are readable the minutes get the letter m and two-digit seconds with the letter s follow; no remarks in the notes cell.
20h51
